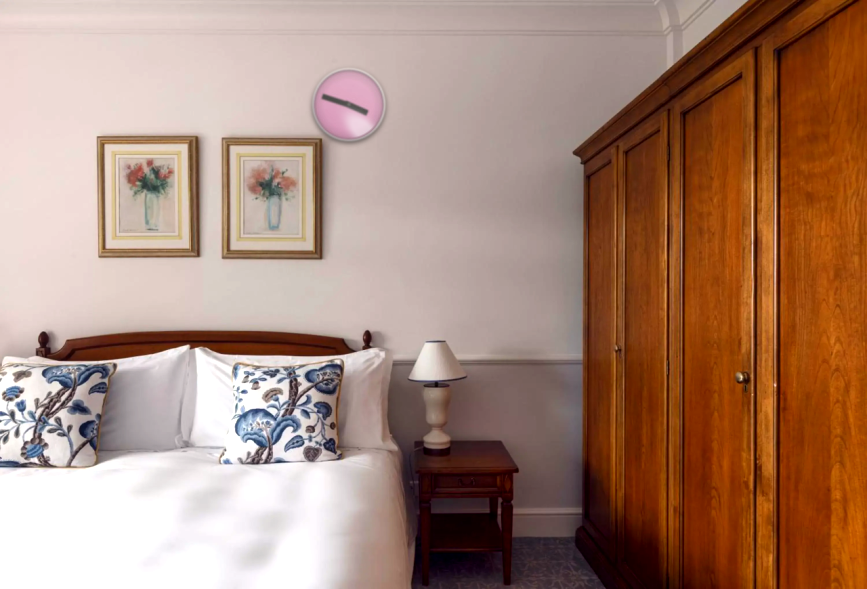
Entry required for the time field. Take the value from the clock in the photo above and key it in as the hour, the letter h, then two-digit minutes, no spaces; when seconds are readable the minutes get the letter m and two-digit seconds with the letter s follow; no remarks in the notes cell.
3h48
